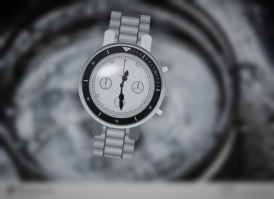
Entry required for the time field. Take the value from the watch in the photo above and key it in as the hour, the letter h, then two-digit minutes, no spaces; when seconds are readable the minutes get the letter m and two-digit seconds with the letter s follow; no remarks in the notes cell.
12h29
